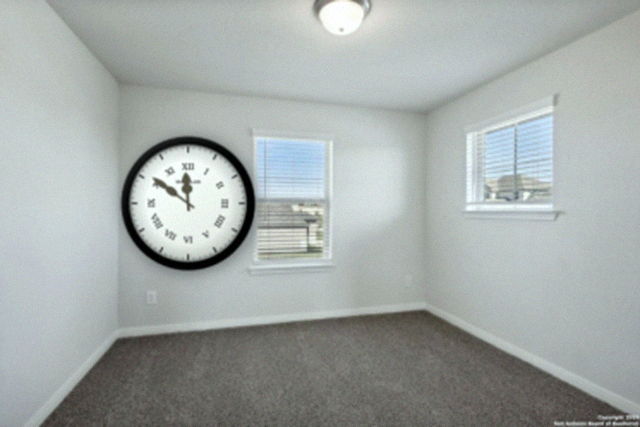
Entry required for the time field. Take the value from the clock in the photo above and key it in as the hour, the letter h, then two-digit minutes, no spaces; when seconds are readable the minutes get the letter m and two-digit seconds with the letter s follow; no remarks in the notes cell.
11h51
